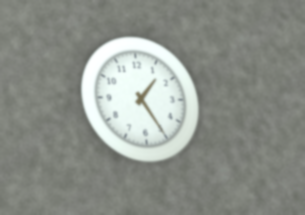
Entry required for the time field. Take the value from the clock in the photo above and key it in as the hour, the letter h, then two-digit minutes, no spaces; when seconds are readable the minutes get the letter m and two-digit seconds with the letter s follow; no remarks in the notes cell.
1h25
